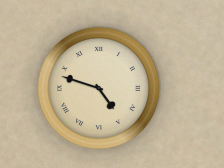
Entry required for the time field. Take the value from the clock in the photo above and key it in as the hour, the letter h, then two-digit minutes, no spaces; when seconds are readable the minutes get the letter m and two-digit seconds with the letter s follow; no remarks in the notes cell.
4h48
